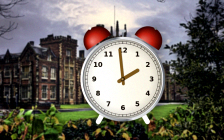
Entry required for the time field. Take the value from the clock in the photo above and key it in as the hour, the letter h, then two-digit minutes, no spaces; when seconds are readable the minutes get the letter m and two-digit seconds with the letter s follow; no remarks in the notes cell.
1h59
